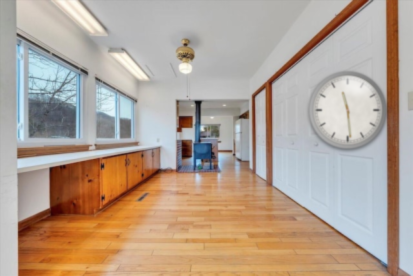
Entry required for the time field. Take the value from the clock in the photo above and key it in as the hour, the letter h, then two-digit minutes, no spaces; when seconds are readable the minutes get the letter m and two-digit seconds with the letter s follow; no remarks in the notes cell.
11h29
